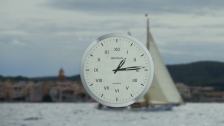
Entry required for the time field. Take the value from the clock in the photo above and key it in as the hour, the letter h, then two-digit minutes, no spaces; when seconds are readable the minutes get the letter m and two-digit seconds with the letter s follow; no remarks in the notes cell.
1h14
